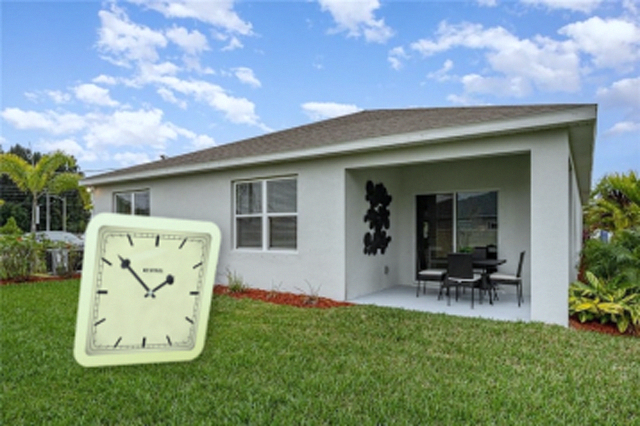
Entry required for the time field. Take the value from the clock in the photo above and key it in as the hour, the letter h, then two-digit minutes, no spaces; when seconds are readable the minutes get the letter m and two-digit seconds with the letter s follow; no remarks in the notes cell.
1h52
